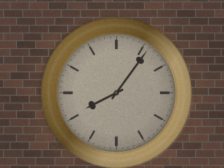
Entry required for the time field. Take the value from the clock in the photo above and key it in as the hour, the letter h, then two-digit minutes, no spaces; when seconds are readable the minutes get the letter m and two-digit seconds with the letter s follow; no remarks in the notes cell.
8h06
